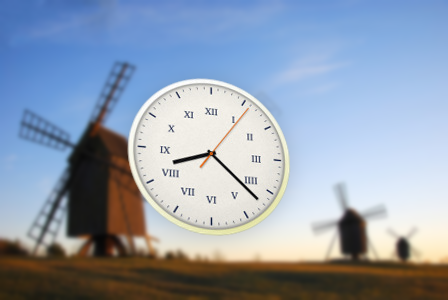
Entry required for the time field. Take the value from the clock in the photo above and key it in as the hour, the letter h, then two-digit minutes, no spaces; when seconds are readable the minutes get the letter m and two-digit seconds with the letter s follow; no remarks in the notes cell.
8h22m06s
